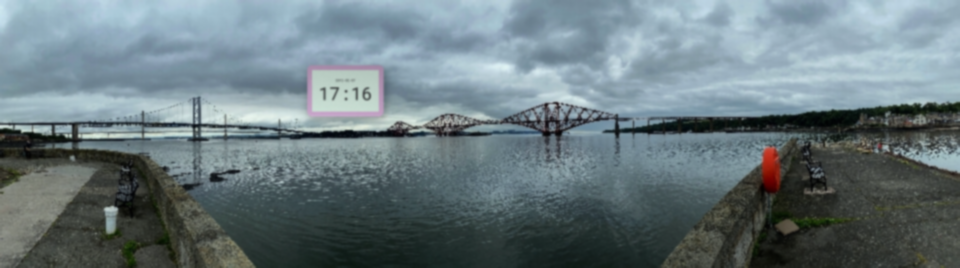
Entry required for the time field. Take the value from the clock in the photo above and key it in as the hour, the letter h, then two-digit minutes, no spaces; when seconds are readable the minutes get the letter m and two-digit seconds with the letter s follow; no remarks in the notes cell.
17h16
